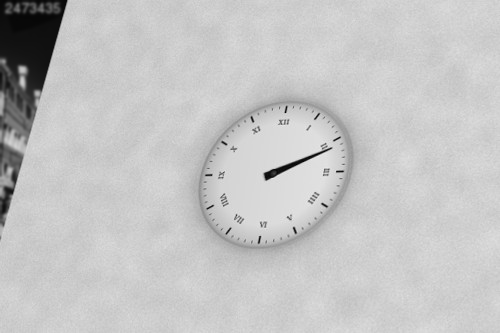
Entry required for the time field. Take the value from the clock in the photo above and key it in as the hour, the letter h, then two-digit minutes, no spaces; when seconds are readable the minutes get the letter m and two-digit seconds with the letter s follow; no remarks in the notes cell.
2h11
